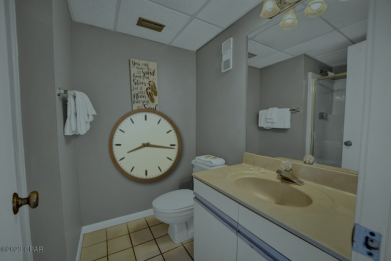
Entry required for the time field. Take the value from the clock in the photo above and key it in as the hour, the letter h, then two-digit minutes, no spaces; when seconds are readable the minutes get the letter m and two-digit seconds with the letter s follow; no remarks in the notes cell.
8h16
